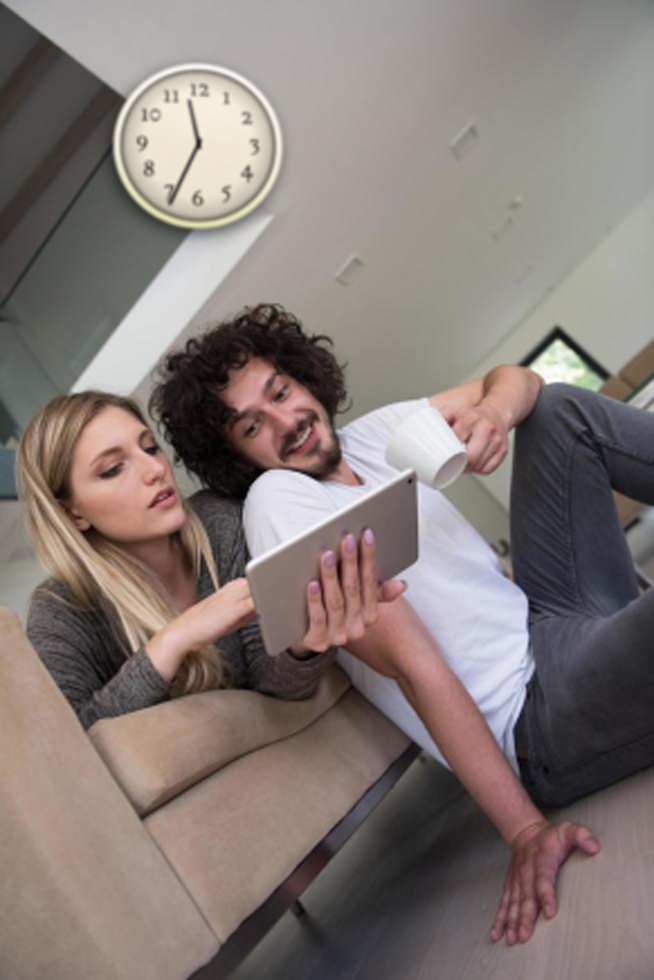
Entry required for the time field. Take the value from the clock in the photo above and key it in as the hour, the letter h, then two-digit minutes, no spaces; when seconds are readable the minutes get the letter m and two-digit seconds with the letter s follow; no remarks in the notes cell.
11h34
